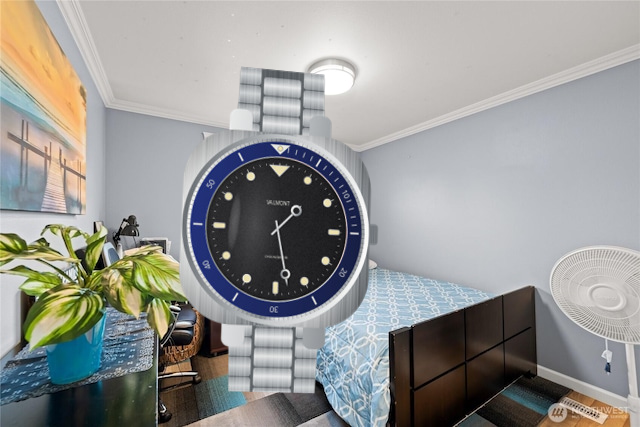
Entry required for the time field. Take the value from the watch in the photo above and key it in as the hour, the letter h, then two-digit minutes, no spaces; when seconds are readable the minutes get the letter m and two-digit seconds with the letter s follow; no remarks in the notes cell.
1h28
